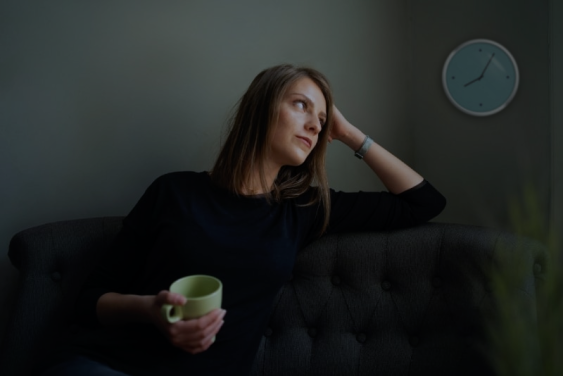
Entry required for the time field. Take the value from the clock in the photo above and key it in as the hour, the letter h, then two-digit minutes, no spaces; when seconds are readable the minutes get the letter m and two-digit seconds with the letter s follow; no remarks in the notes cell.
8h05
